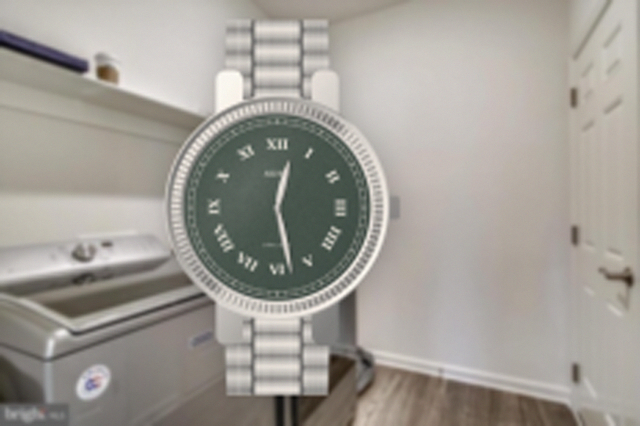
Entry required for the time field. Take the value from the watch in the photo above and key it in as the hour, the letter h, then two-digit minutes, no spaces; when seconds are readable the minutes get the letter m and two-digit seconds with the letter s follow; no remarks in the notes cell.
12h28
